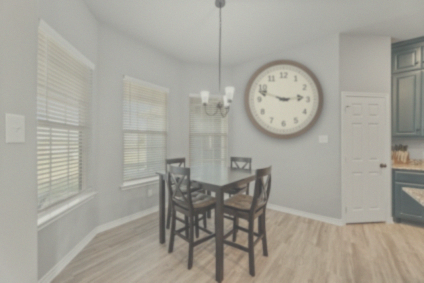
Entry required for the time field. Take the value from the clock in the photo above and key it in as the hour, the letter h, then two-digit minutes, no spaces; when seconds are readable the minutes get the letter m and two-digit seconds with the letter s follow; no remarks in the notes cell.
2h48
